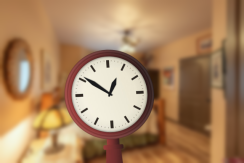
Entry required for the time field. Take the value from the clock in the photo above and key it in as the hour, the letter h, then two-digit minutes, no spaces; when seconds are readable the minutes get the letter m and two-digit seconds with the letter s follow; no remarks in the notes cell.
12h51
